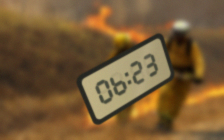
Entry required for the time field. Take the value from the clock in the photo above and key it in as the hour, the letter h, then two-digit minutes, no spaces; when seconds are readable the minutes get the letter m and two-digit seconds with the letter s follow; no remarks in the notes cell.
6h23
